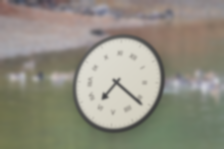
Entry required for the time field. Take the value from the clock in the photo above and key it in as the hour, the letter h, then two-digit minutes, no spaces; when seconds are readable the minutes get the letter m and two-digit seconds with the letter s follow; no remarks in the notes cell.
6h16
